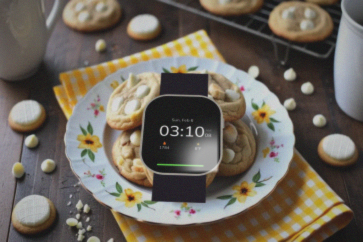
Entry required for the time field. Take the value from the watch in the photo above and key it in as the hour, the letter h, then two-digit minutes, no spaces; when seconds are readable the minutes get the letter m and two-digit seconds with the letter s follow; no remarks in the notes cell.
3h10
